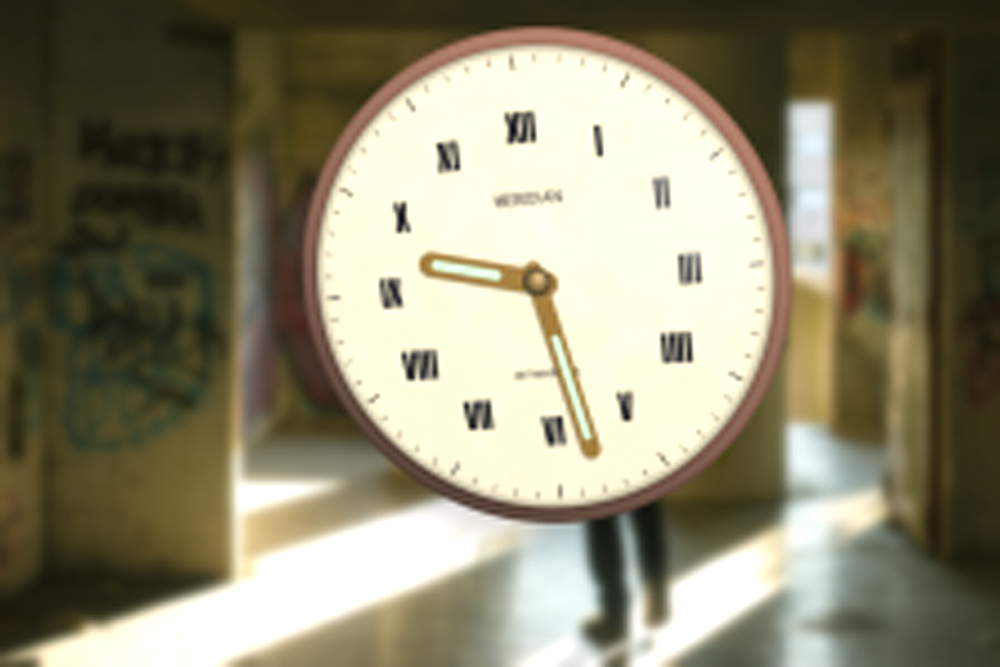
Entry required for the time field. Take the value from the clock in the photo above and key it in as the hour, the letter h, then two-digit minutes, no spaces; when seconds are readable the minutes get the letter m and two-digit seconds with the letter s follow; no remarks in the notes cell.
9h28
